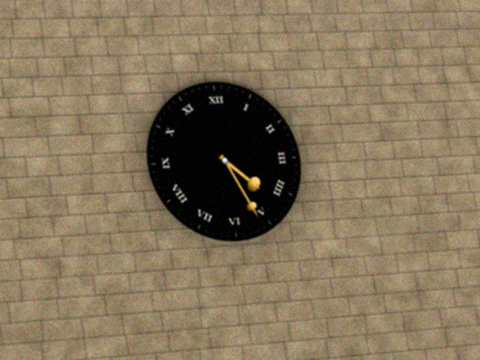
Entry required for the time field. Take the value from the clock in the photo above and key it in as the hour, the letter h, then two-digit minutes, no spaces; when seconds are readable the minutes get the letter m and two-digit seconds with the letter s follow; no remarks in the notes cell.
4h26
